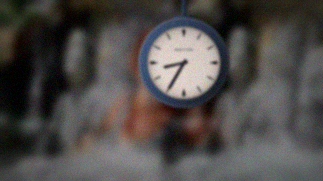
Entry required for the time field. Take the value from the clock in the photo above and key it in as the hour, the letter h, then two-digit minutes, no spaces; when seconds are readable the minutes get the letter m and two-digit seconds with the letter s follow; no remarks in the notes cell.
8h35
